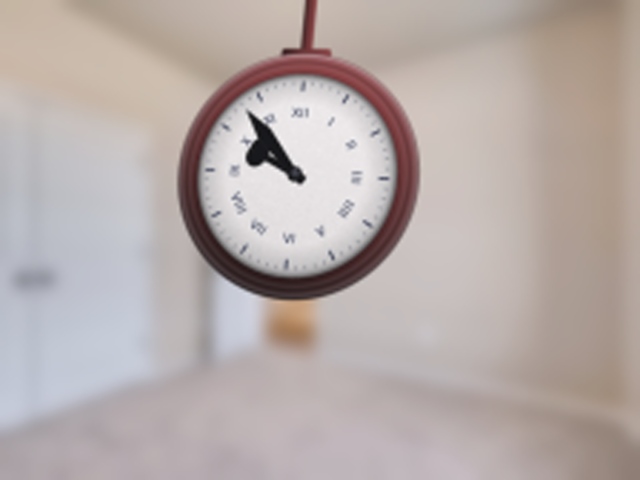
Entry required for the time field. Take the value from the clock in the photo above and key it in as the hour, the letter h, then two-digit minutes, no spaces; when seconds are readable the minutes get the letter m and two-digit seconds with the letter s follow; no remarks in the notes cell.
9h53
